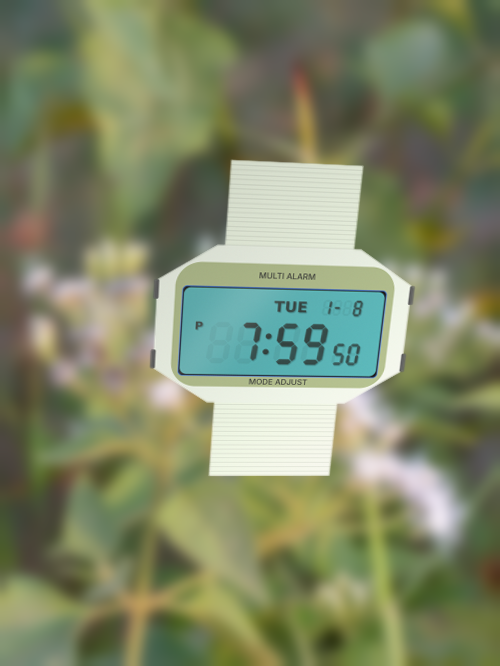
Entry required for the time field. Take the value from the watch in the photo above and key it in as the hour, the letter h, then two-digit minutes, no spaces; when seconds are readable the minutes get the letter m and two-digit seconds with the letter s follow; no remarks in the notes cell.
7h59m50s
